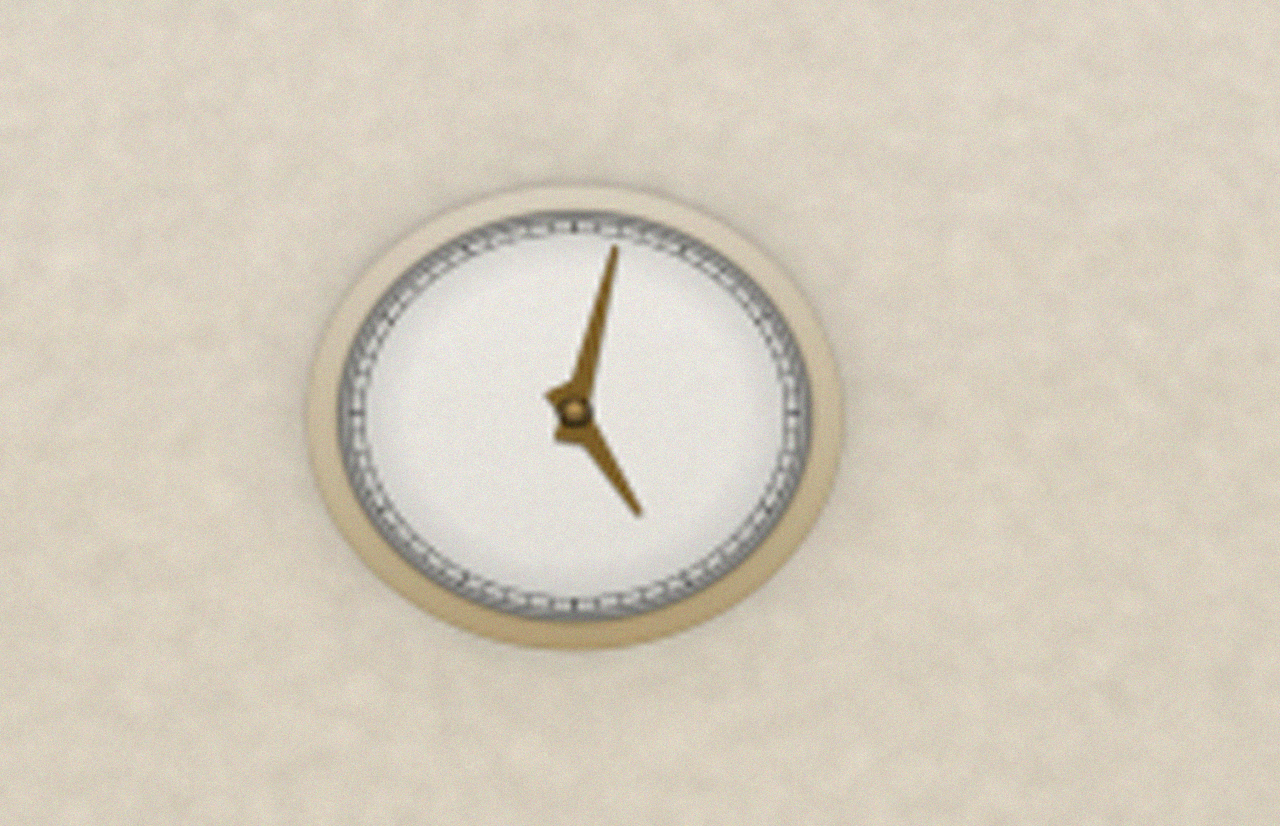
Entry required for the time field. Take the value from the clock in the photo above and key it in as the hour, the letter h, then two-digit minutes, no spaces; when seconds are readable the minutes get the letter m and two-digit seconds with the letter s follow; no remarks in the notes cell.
5h02
